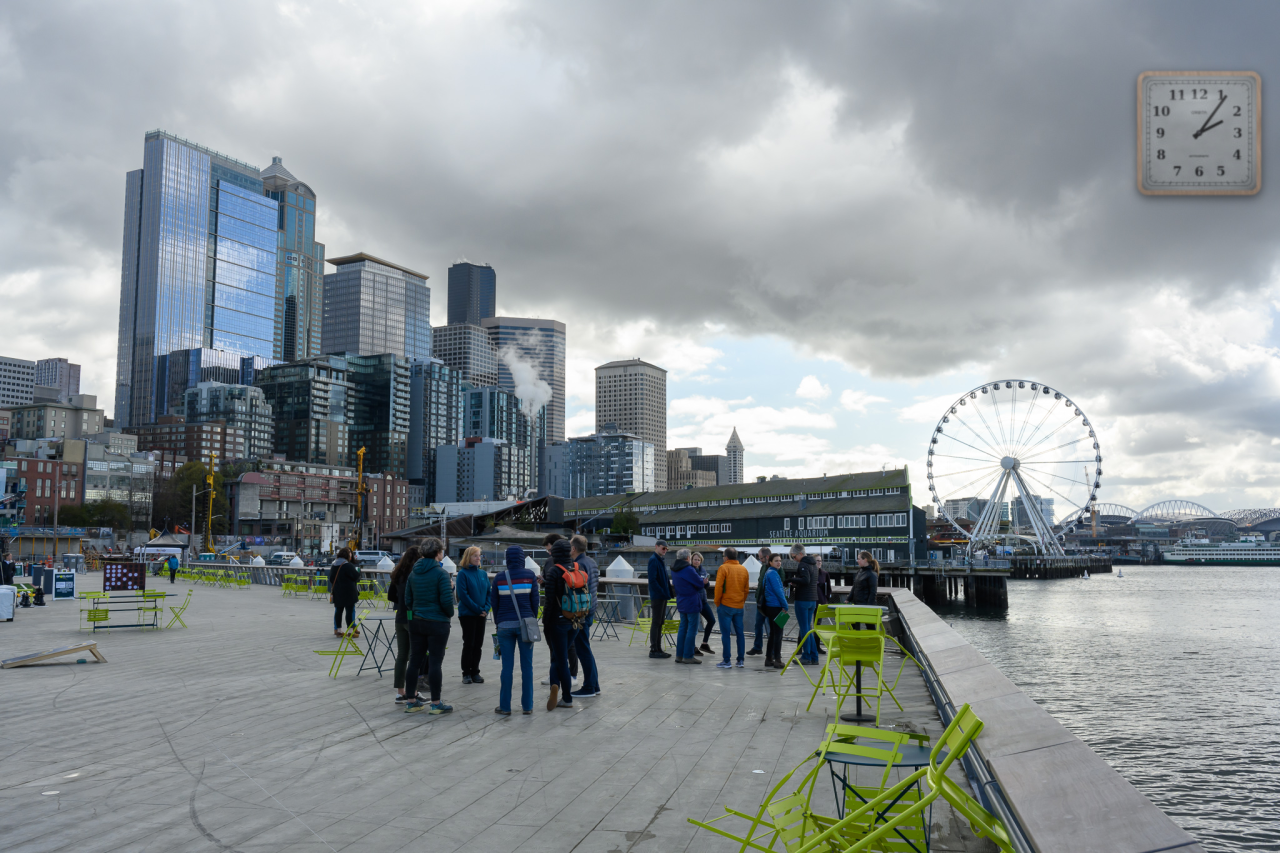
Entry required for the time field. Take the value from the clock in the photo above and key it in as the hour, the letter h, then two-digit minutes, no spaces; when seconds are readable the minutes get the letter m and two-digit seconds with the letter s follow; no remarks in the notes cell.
2h06
